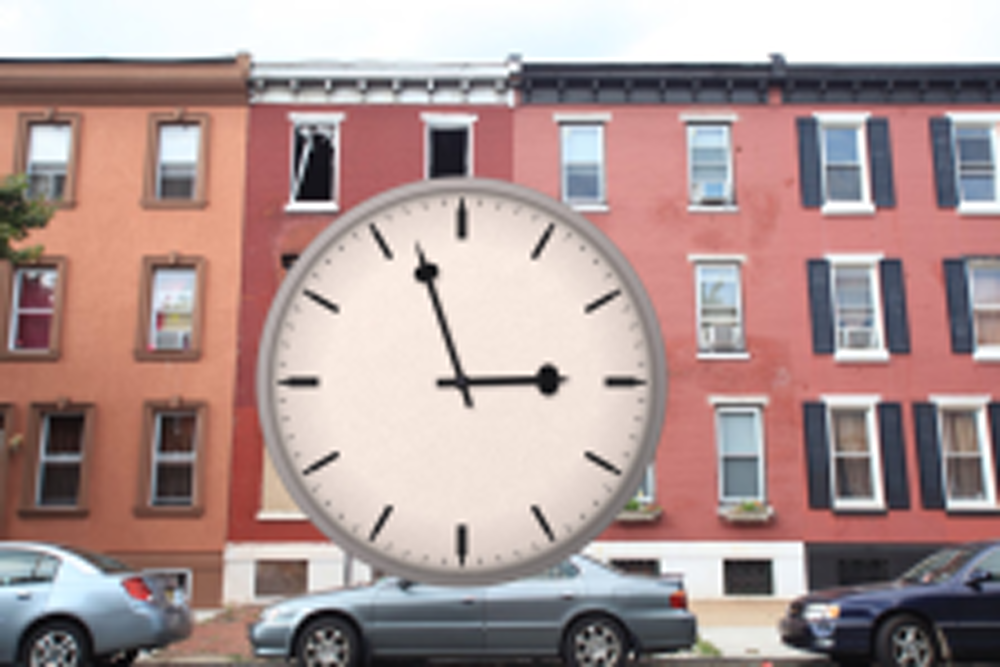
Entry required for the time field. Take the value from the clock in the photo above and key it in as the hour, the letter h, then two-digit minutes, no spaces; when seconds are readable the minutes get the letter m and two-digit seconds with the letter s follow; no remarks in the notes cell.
2h57
